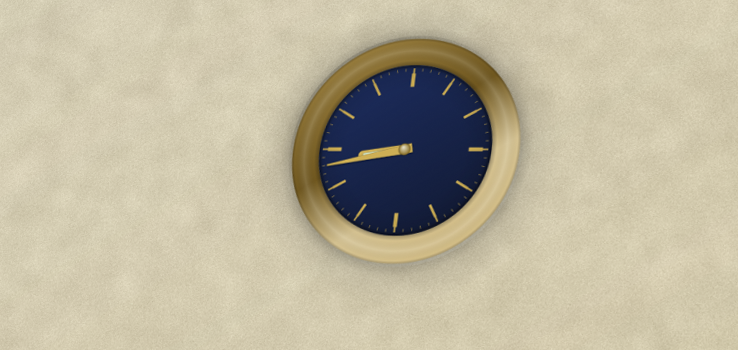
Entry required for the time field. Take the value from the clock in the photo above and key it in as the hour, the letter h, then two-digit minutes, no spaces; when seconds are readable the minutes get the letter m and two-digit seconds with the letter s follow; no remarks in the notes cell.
8h43
